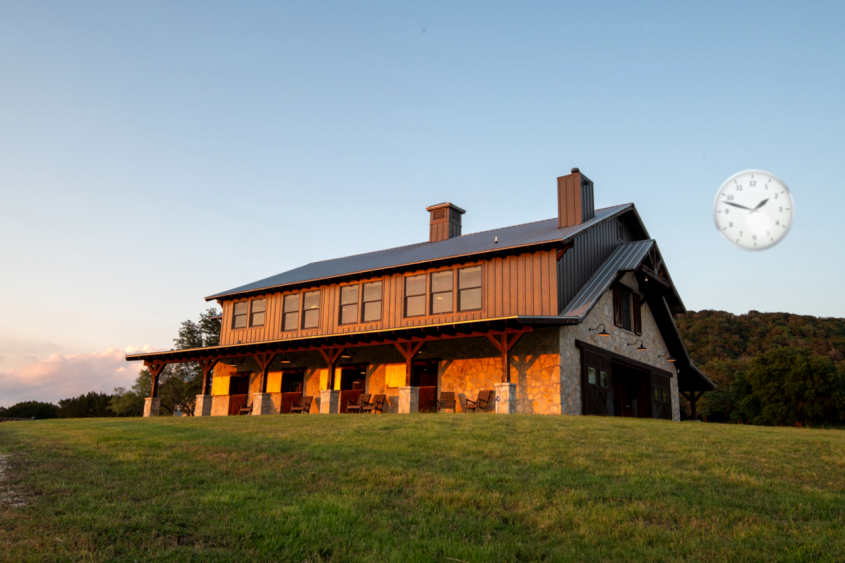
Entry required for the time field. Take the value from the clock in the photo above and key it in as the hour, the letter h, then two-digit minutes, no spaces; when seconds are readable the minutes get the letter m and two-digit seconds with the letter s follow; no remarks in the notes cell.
1h48
